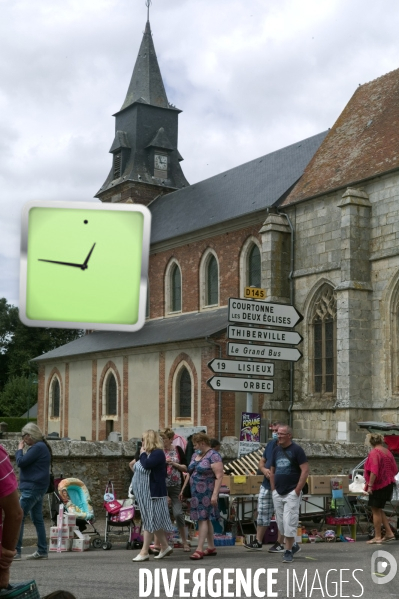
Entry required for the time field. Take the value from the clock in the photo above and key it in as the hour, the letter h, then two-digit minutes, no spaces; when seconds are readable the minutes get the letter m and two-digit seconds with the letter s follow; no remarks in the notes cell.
12h46
